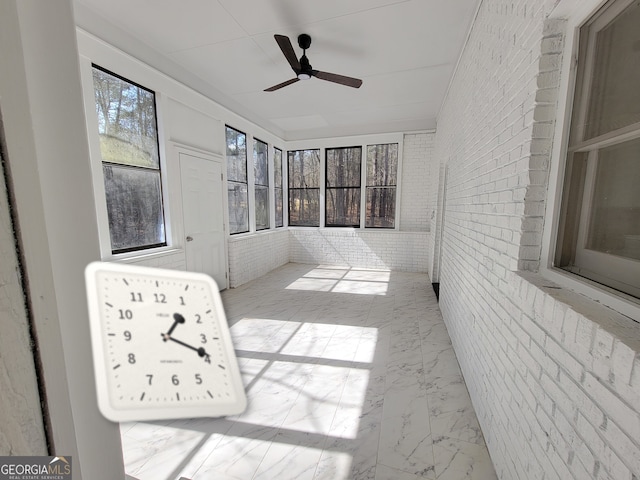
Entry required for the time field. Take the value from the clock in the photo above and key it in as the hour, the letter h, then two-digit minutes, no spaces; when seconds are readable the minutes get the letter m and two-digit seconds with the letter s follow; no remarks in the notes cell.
1h19
